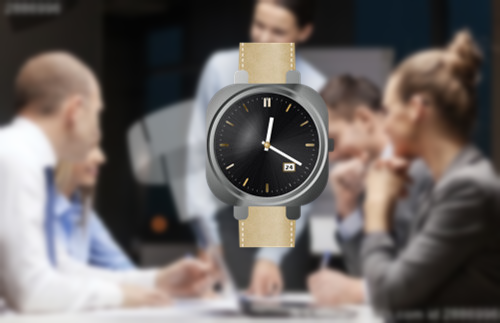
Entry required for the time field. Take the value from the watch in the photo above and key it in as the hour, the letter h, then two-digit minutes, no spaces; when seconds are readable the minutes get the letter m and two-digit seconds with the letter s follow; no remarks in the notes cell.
12h20
